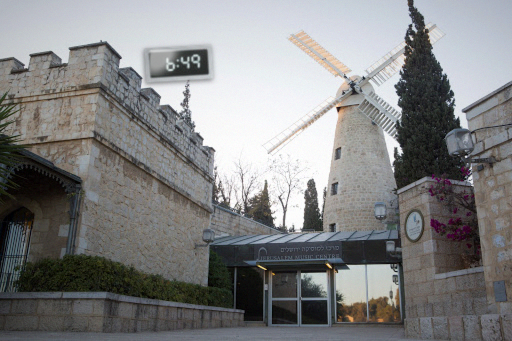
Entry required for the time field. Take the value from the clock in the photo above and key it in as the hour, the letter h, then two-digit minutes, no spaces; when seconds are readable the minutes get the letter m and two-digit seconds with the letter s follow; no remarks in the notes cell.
6h49
